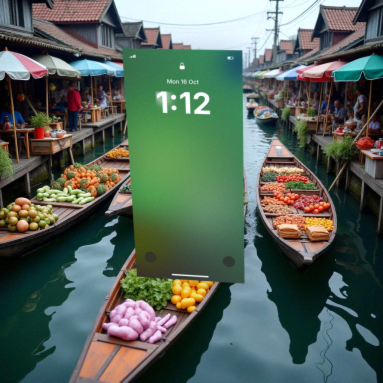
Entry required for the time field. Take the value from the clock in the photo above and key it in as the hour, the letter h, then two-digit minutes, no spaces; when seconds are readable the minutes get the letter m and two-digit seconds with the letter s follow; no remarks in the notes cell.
1h12
